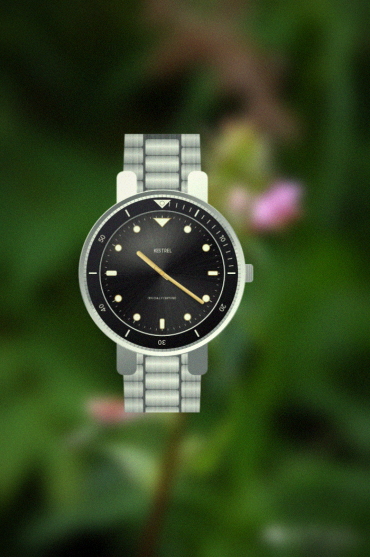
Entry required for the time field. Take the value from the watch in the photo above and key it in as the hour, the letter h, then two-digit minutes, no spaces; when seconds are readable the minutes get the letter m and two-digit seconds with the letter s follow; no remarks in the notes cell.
10h21
